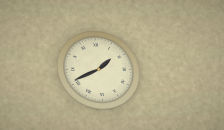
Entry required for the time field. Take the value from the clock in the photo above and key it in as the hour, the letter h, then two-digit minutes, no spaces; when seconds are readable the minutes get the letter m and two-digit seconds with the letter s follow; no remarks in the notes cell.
1h41
